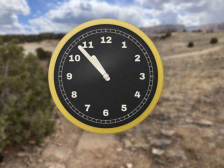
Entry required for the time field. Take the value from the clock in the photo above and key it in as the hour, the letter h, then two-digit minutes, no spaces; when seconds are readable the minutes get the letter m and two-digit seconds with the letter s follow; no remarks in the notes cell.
10h53
